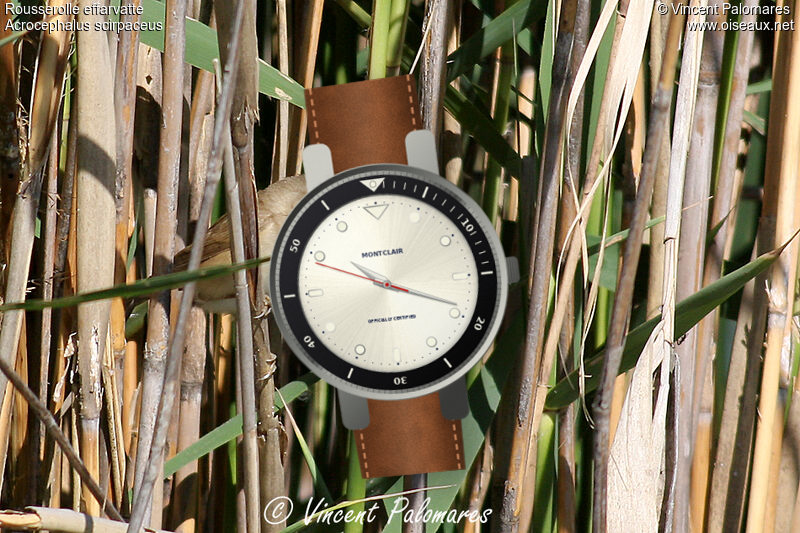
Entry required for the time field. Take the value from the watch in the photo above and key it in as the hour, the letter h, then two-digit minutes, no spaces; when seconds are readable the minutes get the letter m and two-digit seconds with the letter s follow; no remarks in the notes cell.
10h18m49s
